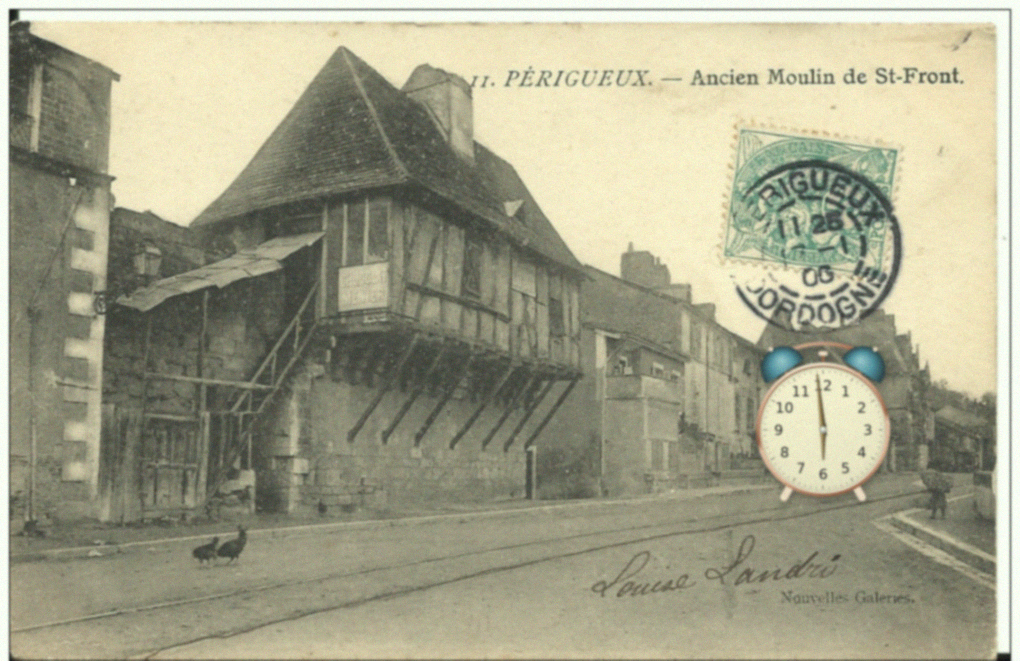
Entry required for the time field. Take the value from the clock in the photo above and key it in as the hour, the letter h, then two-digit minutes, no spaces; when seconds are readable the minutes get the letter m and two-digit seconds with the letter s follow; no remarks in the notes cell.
5h59
